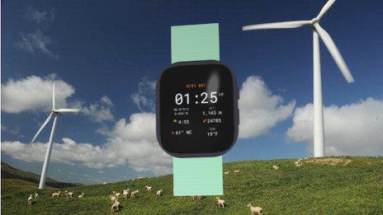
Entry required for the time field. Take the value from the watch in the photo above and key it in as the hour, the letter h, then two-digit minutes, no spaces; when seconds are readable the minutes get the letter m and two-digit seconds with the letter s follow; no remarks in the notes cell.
1h25
